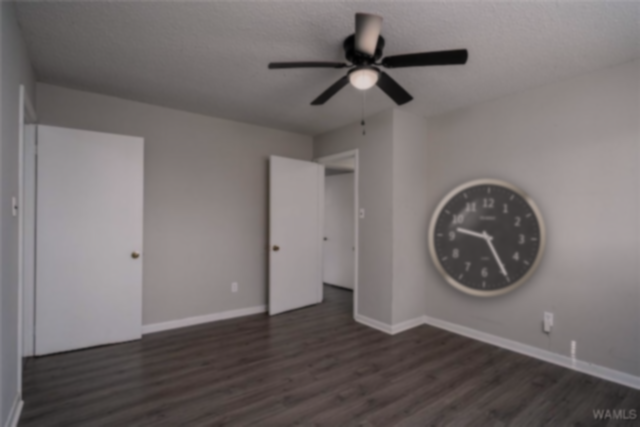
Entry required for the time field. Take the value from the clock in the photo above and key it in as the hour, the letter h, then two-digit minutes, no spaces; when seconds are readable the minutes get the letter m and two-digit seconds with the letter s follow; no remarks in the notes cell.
9h25
